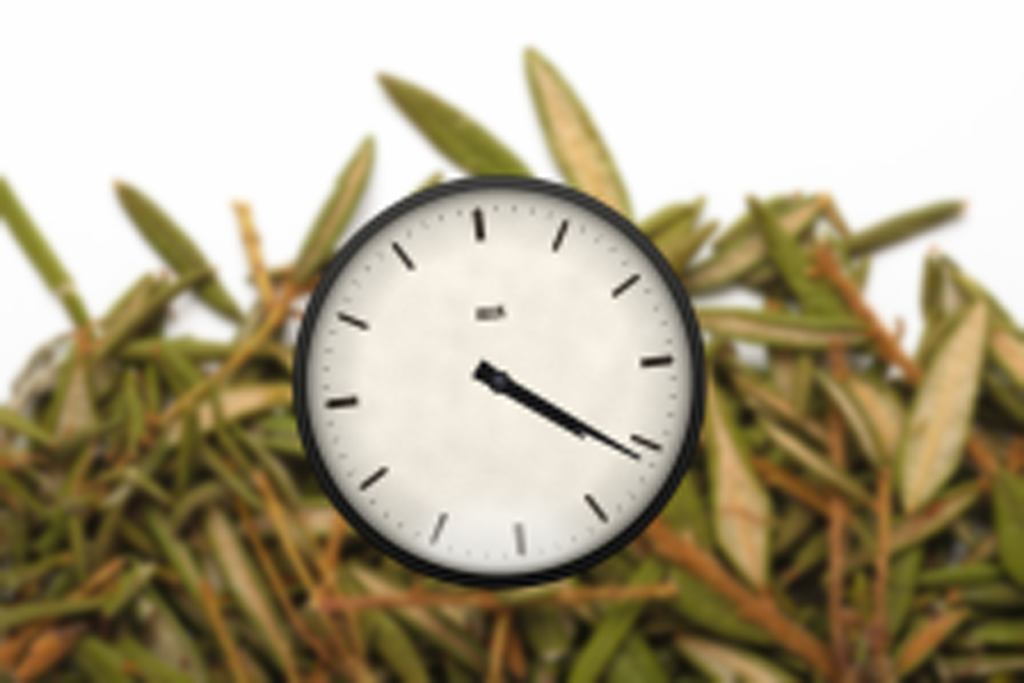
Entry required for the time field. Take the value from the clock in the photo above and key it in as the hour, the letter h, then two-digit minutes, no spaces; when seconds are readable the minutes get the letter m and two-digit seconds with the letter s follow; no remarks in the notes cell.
4h21
